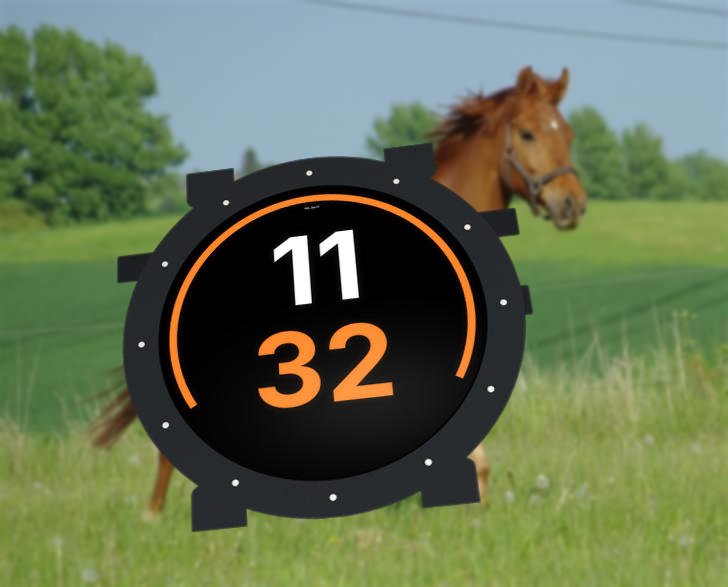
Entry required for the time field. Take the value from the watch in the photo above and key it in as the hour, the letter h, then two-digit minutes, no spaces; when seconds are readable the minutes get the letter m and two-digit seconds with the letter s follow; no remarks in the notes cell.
11h32
